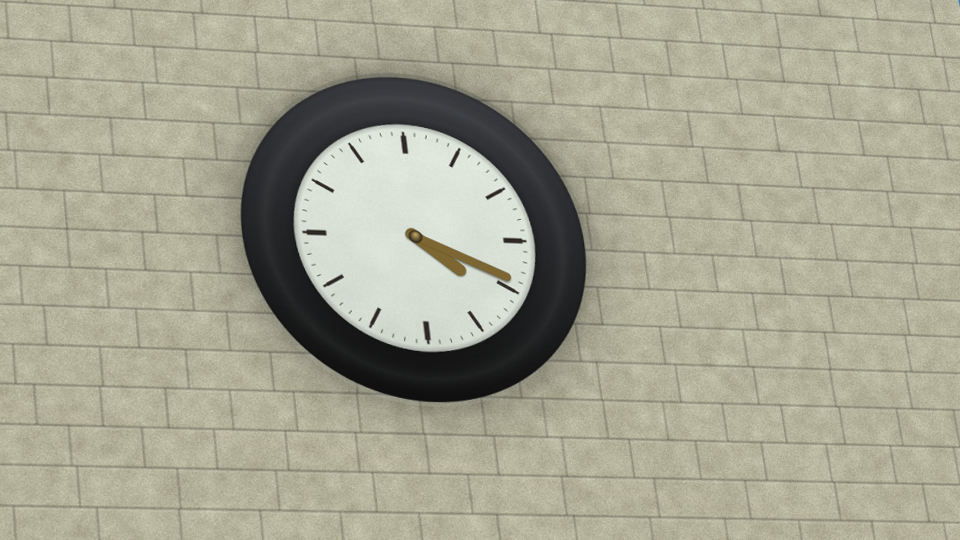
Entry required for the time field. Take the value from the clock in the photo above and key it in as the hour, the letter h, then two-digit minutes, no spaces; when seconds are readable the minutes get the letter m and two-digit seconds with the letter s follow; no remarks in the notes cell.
4h19
